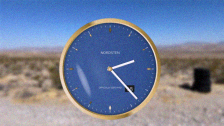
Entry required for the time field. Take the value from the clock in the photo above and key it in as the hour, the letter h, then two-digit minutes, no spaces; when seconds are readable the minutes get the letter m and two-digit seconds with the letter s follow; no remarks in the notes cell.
2h23
